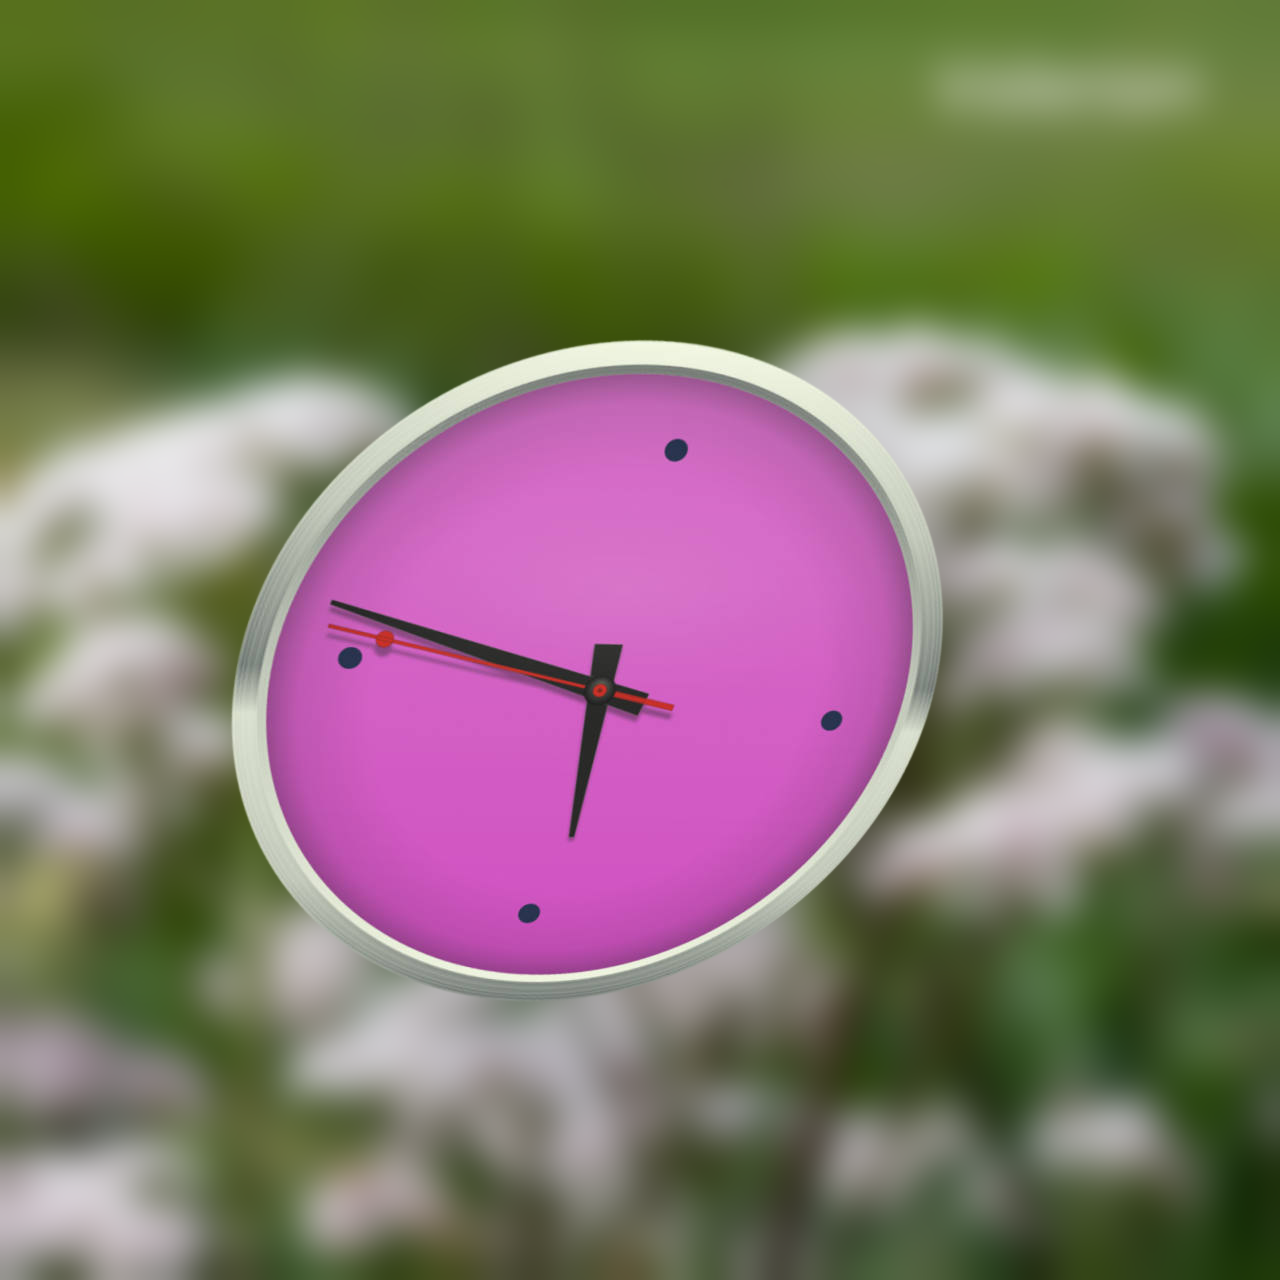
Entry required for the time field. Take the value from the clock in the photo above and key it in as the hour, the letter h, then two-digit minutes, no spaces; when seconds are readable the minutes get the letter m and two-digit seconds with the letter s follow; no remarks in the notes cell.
5h46m46s
